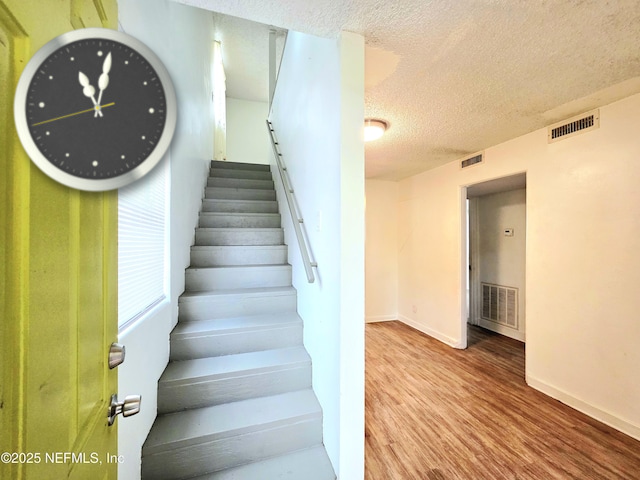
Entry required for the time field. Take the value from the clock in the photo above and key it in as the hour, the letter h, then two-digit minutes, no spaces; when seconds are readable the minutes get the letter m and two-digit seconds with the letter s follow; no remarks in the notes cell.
11h01m42s
